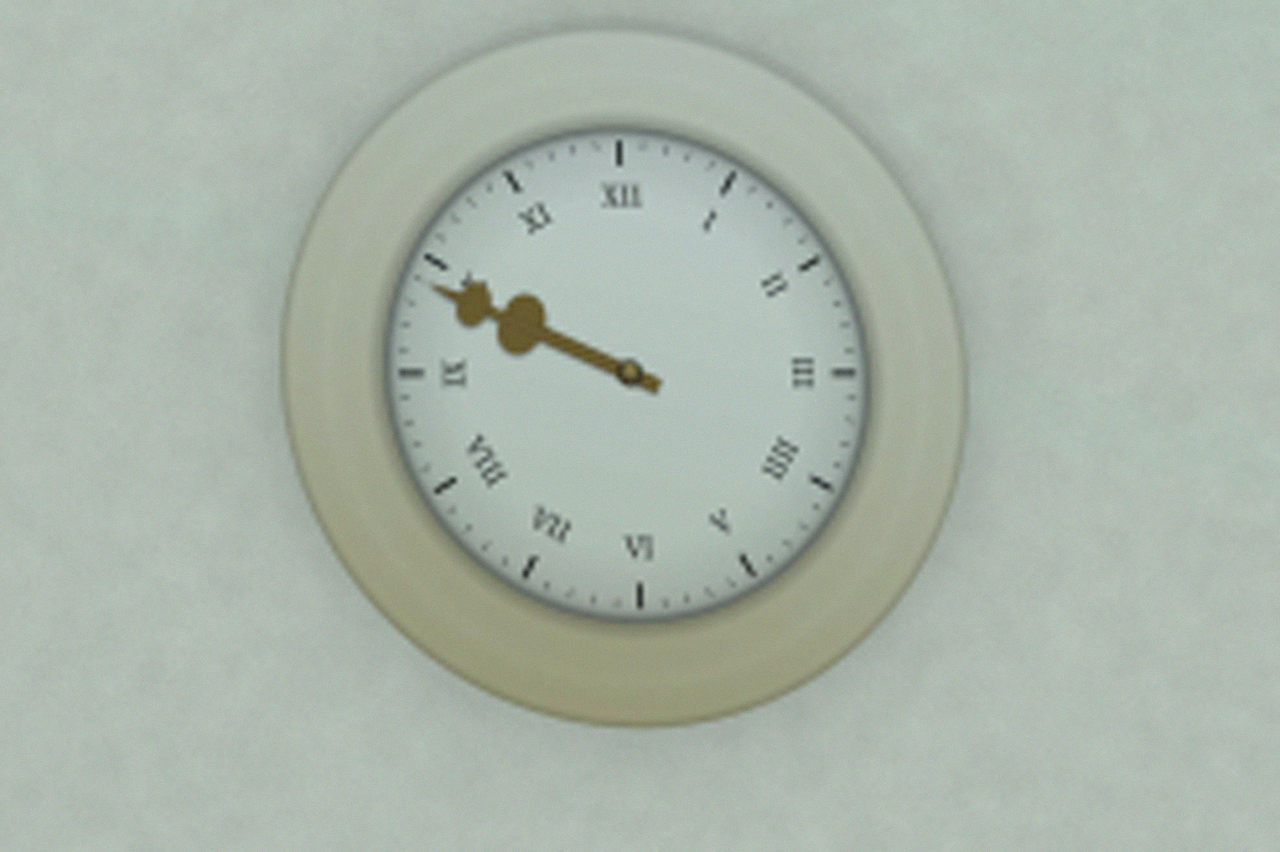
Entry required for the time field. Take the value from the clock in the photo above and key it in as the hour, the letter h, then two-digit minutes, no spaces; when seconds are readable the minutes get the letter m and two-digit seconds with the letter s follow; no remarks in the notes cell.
9h49
